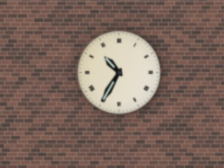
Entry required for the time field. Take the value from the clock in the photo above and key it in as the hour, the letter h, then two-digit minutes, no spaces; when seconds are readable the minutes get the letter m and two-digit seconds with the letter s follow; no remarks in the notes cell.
10h35
